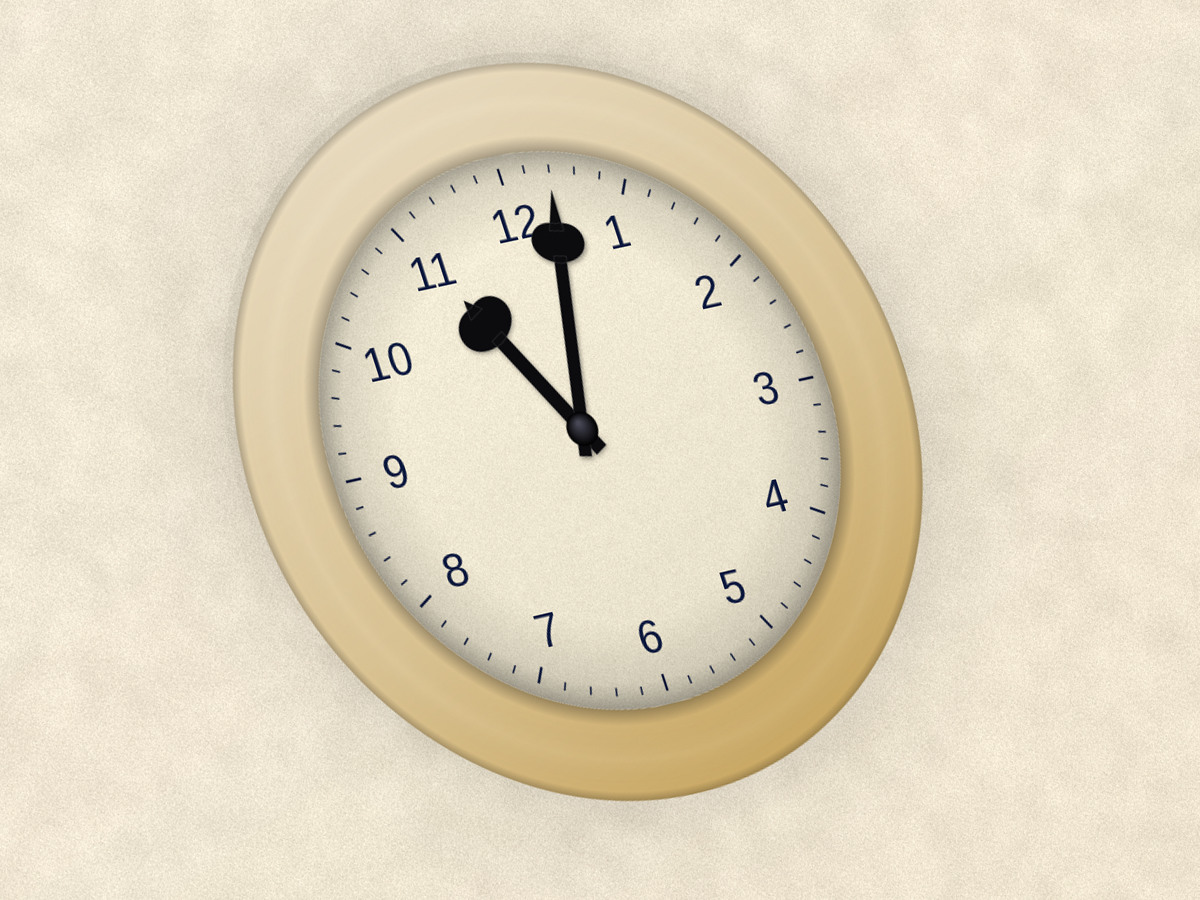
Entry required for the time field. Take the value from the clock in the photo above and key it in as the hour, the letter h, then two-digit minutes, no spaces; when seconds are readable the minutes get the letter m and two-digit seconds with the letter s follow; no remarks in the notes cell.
11h02
